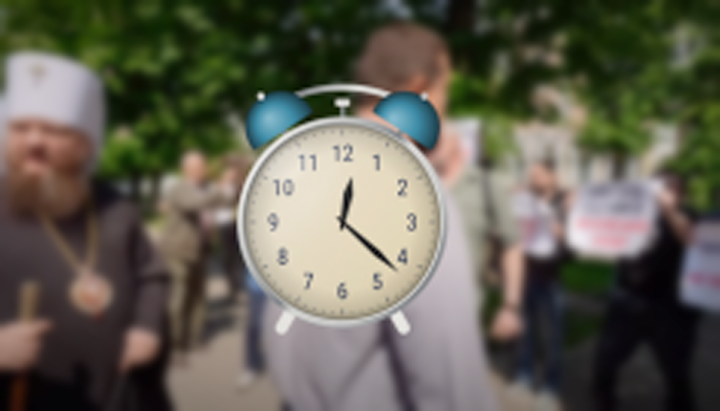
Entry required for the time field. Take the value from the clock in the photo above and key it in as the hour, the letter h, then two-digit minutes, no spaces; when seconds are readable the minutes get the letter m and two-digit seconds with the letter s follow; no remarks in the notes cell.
12h22
